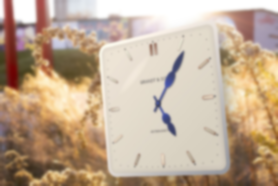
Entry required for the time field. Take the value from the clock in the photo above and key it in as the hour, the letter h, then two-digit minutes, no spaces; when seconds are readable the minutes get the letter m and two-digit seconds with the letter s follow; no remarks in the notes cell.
5h06
